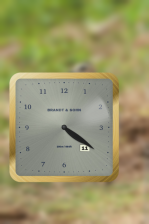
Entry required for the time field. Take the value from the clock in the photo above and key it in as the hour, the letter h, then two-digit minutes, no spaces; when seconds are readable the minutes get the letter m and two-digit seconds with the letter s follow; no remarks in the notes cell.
4h21
